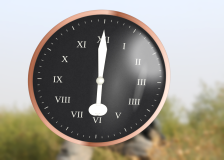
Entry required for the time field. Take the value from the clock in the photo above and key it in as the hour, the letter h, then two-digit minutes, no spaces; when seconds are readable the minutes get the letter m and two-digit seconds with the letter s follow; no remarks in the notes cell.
6h00
